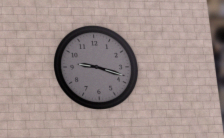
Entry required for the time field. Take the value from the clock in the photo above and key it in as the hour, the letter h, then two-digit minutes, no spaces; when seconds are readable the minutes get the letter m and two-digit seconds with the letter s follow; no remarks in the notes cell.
9h18
